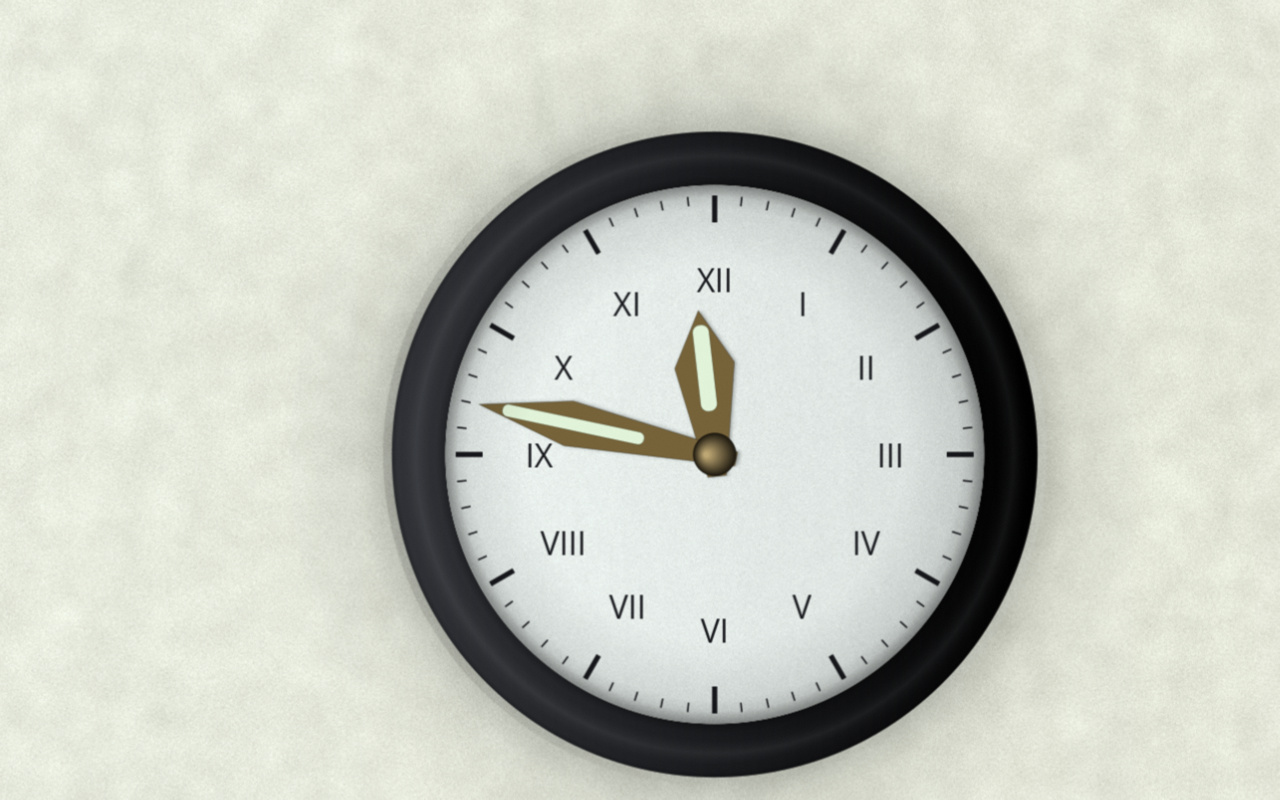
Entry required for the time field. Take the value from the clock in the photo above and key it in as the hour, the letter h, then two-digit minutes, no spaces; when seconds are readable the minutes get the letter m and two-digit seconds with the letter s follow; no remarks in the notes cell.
11h47
